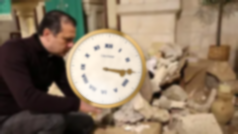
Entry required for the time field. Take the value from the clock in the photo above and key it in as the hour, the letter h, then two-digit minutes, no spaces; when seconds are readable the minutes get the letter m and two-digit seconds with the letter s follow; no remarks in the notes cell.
3h15
